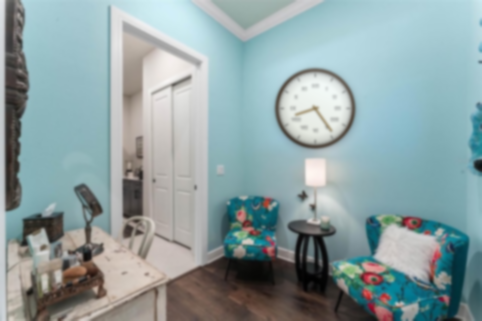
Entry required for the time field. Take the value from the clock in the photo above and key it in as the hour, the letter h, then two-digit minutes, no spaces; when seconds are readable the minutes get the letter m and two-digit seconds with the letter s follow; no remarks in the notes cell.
8h24
